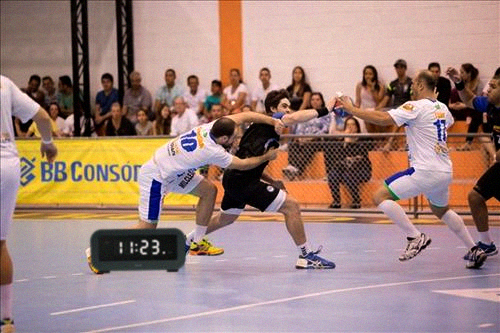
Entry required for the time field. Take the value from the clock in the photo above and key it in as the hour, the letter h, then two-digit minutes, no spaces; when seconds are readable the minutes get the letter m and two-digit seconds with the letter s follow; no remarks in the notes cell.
11h23
